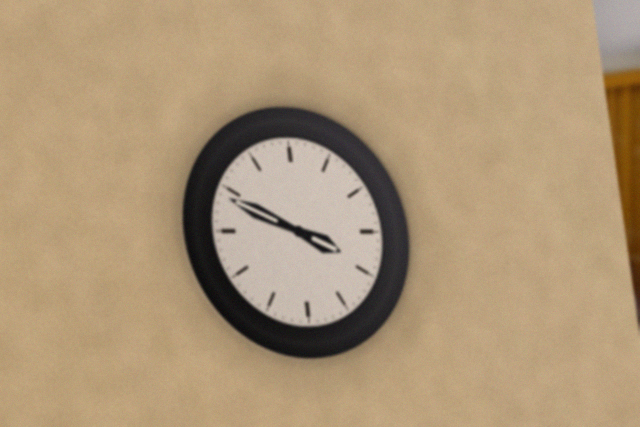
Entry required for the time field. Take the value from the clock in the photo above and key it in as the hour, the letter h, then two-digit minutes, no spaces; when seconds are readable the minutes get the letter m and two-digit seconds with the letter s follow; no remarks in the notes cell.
3h49
